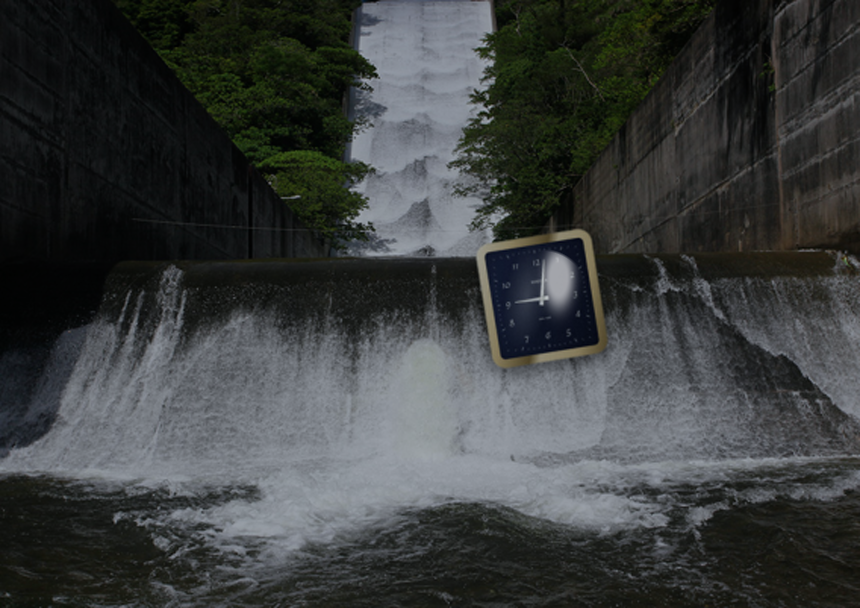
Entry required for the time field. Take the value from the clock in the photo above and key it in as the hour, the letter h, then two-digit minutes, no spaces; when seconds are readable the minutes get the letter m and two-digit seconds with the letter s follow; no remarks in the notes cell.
9h02
